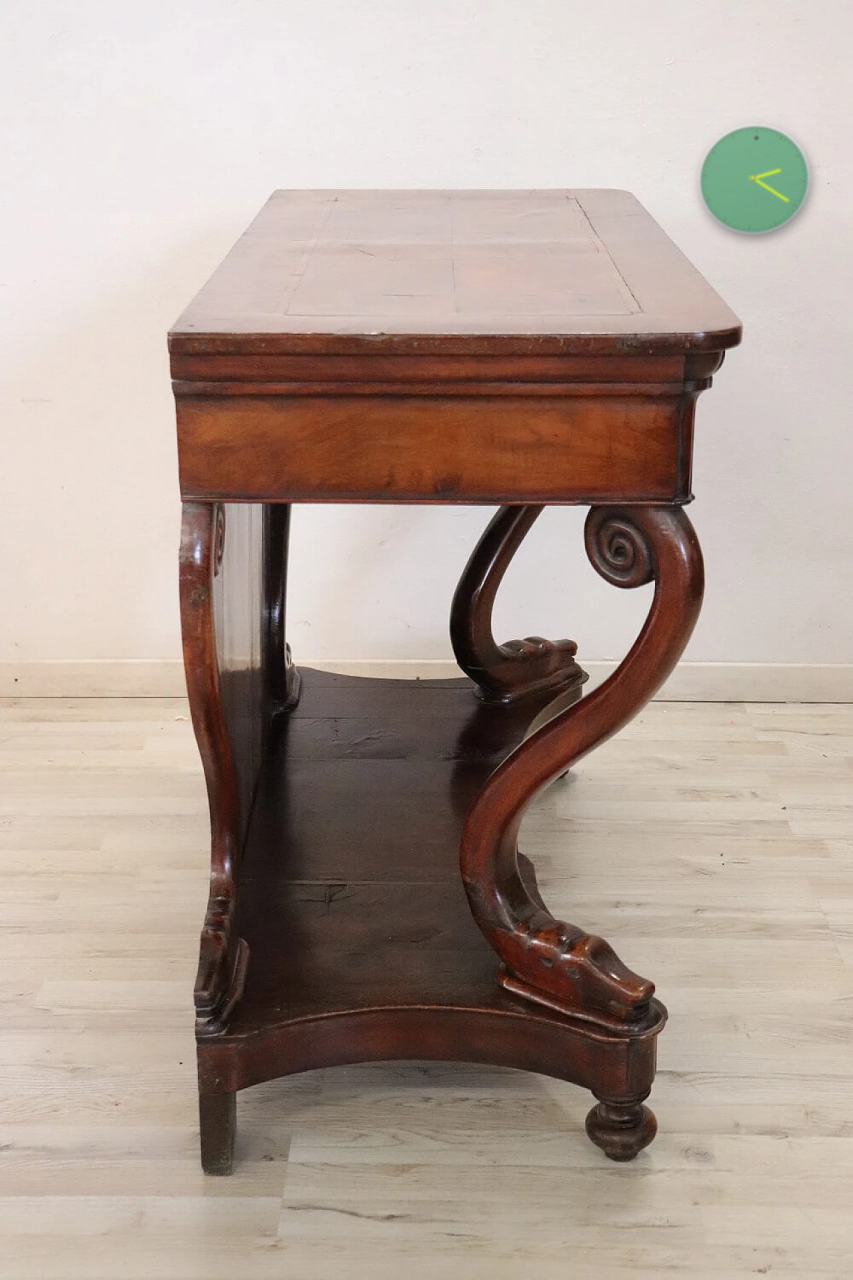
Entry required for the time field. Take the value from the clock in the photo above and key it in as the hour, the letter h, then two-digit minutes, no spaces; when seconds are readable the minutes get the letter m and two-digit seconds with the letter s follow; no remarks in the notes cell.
2h20
